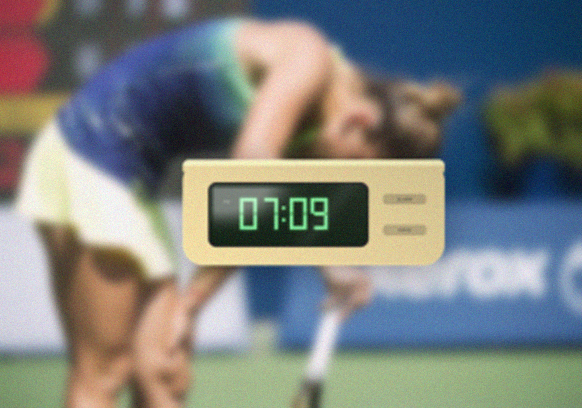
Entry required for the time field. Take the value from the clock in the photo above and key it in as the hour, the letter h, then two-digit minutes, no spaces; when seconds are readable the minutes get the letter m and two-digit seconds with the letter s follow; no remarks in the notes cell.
7h09
